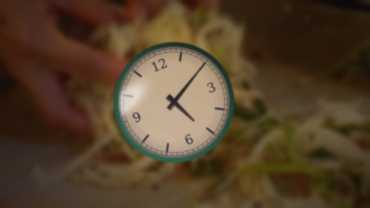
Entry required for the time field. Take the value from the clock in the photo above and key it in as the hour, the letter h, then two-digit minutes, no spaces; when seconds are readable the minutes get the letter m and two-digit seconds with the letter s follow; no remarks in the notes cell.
5h10
